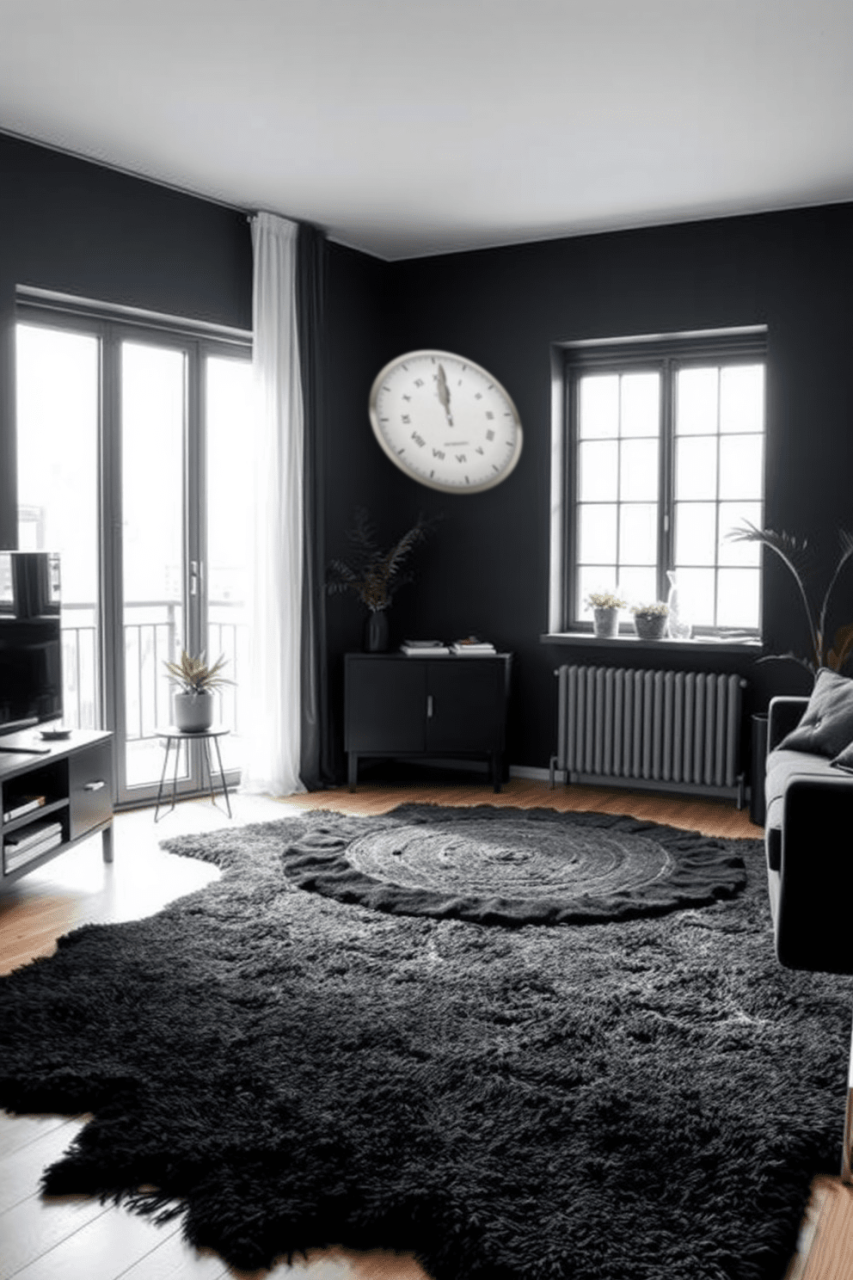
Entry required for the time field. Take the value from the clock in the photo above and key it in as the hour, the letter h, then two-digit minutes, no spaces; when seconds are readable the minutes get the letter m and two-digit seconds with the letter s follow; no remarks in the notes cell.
12h01
